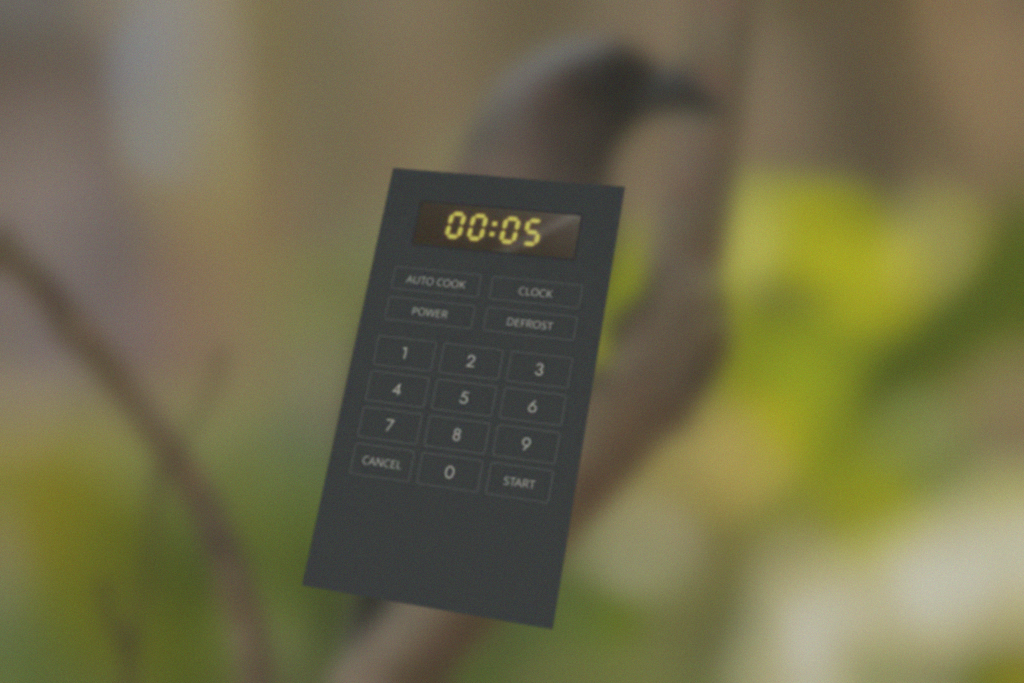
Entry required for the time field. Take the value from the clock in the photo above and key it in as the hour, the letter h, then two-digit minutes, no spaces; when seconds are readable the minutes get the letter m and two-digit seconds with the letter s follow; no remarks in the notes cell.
0h05
